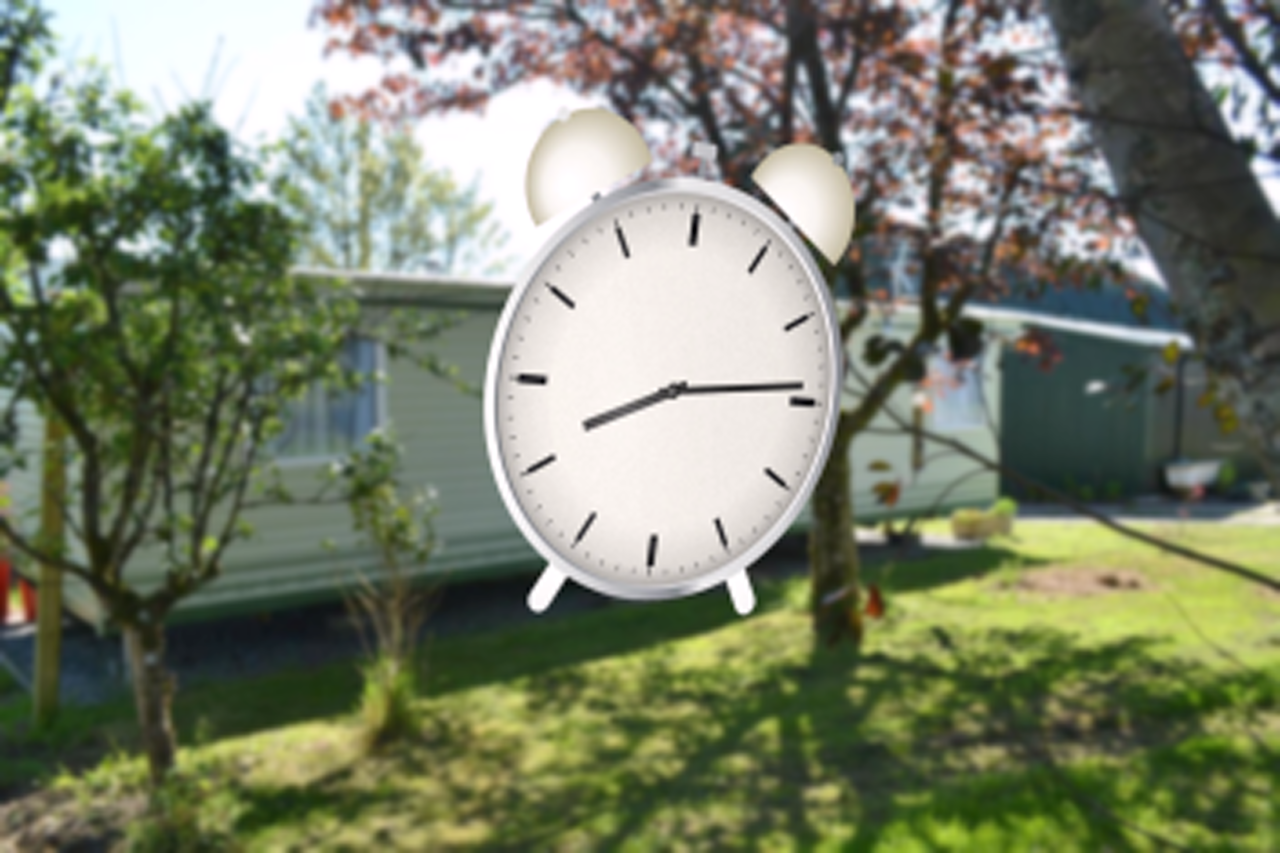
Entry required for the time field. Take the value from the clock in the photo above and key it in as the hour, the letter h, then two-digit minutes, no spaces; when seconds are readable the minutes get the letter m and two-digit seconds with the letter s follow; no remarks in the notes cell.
8h14
